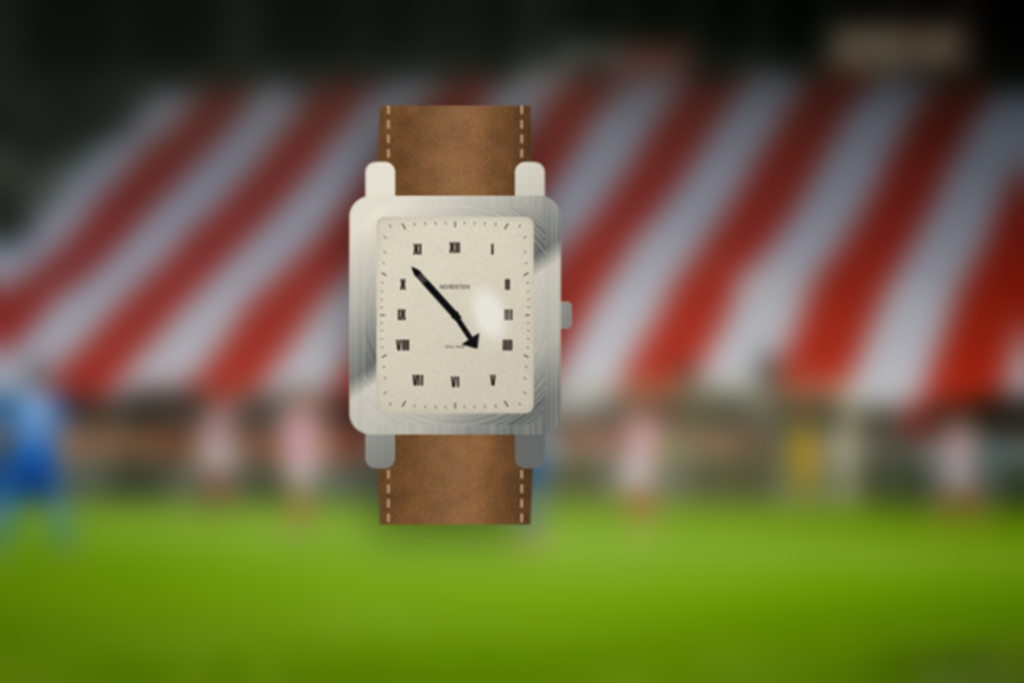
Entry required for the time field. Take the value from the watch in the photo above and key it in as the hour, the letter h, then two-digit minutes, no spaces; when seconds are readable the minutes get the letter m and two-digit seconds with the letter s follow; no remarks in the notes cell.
4h53
